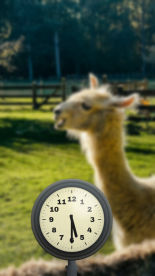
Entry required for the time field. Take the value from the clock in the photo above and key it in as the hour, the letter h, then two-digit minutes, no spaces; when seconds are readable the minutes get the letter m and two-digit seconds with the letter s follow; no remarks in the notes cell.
5h30
